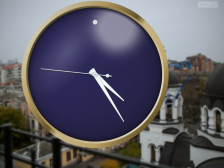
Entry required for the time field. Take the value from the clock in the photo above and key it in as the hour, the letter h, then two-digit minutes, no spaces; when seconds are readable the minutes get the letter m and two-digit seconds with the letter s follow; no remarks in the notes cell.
4h24m46s
